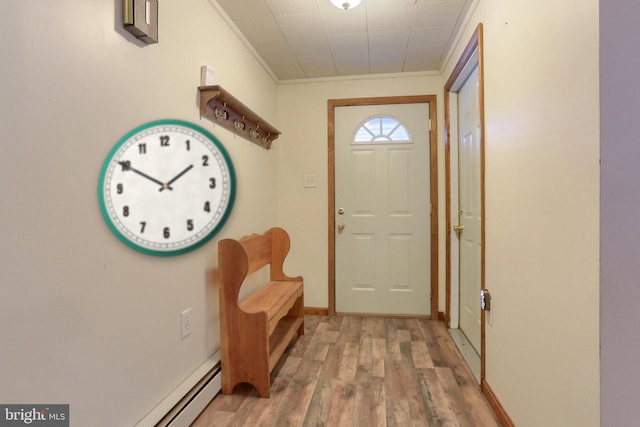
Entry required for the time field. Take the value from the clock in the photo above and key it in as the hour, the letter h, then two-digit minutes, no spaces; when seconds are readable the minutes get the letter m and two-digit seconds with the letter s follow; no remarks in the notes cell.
1h50
